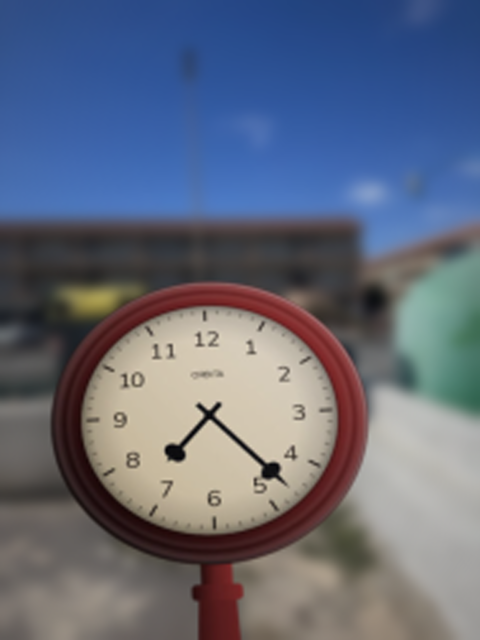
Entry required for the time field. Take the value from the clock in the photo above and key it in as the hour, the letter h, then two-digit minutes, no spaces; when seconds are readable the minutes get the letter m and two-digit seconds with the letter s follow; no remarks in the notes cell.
7h23
